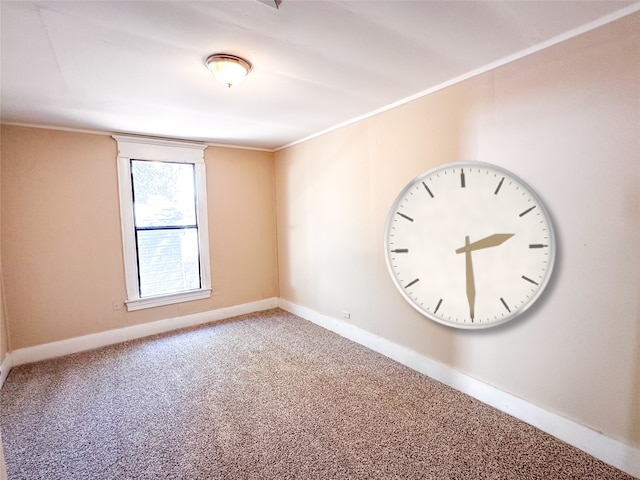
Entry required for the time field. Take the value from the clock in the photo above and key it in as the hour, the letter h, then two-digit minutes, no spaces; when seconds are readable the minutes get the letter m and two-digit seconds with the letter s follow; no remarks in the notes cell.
2h30
